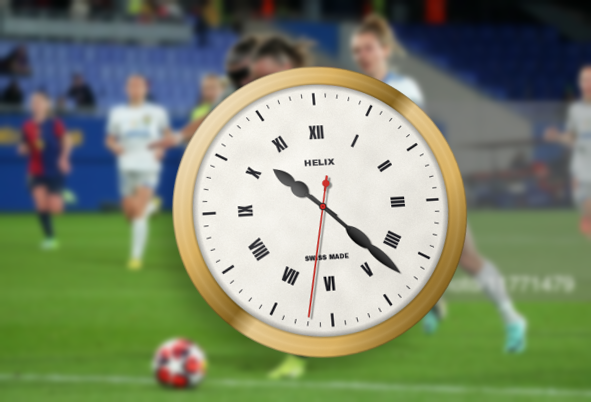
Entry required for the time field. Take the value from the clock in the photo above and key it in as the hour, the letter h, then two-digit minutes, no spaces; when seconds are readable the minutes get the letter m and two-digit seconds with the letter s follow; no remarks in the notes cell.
10h22m32s
